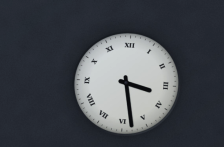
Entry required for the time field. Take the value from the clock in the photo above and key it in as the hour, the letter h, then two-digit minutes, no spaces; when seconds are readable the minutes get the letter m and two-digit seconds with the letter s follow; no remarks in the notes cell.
3h28
